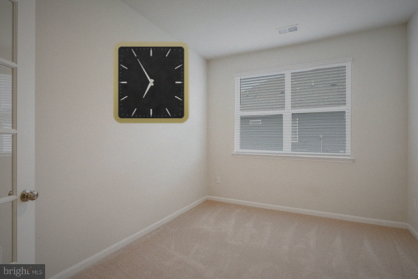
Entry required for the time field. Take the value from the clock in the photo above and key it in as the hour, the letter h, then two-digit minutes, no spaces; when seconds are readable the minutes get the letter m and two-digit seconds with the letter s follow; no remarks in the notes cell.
6h55
